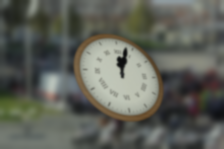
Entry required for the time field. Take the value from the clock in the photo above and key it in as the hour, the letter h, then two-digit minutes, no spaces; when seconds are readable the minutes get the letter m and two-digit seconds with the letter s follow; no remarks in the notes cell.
12h03
